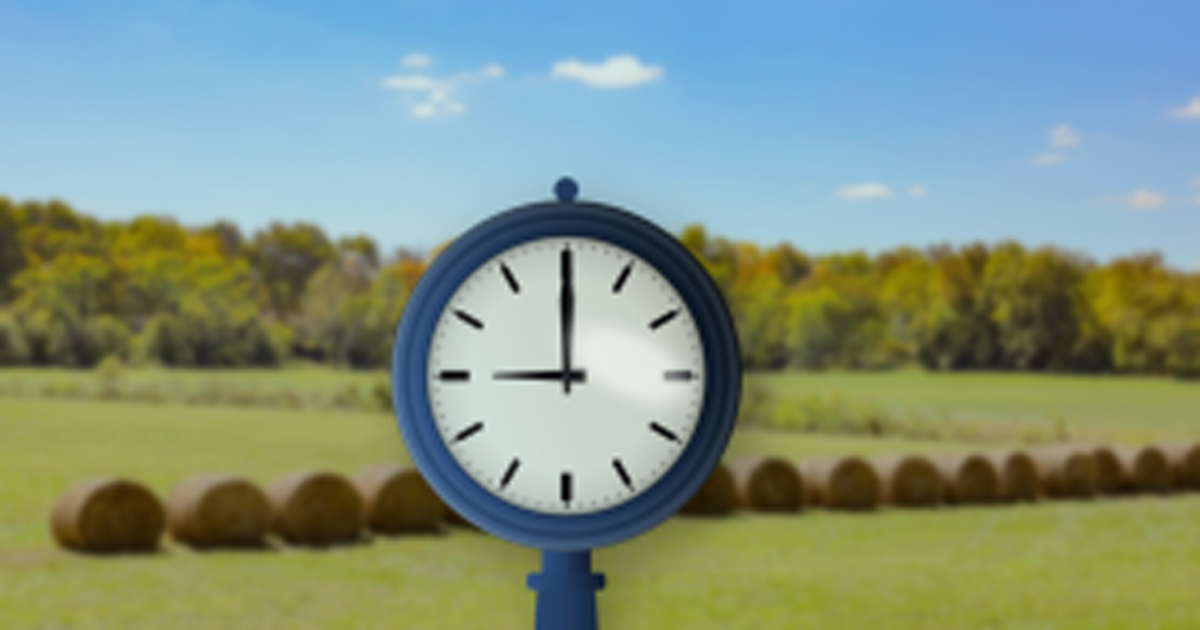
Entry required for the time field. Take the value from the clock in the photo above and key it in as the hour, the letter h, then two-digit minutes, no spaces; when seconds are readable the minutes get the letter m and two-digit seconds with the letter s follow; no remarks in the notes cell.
9h00
